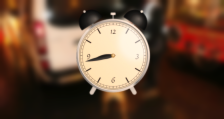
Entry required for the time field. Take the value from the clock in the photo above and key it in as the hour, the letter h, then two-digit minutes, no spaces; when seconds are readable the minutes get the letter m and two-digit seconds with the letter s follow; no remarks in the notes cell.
8h43
